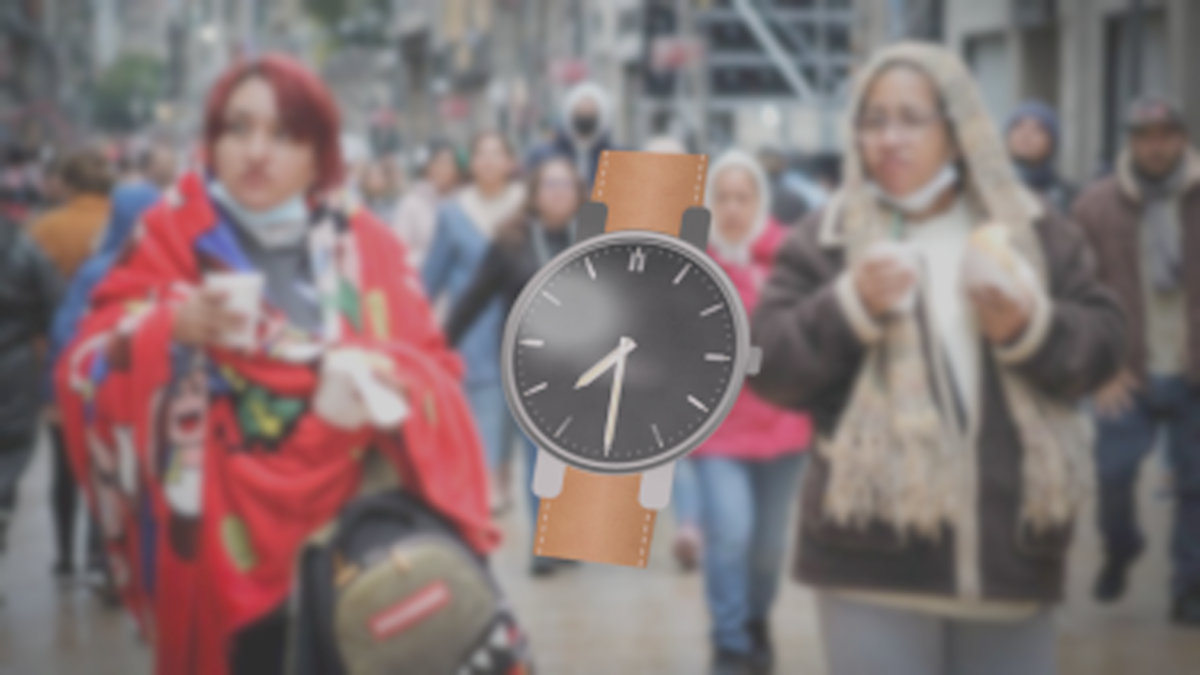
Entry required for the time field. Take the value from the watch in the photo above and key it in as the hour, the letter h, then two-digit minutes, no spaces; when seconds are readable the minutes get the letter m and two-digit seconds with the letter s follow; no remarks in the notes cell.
7h30
